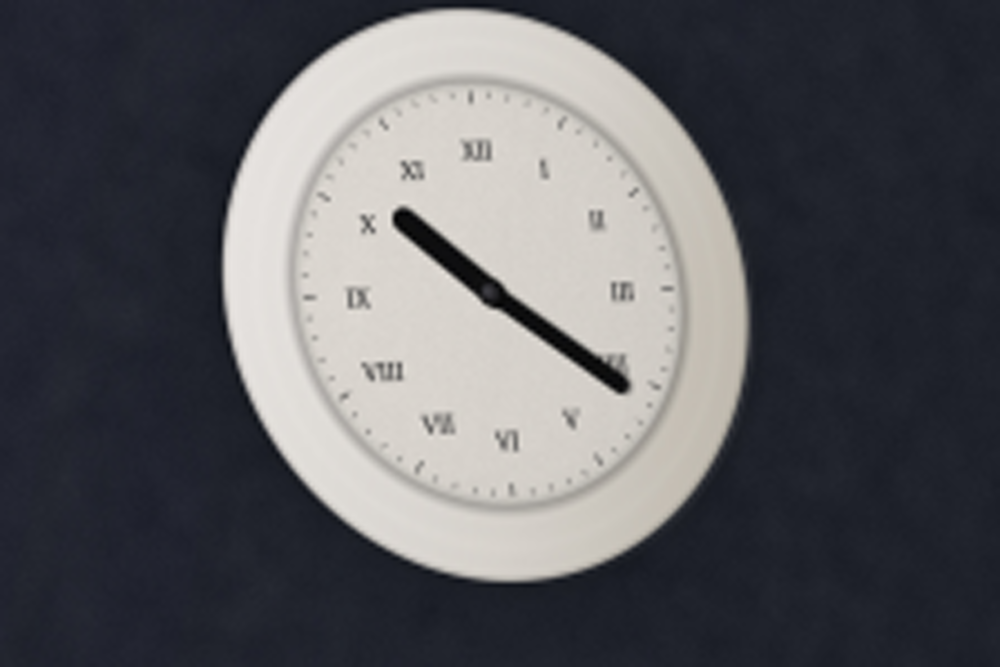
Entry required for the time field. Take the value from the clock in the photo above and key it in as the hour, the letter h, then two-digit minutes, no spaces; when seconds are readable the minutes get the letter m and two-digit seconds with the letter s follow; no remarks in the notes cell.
10h21
